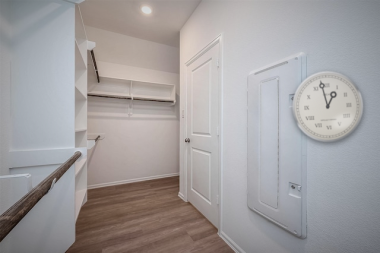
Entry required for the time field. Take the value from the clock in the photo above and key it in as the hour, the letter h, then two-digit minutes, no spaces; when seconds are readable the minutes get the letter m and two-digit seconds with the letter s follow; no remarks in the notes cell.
12h58
